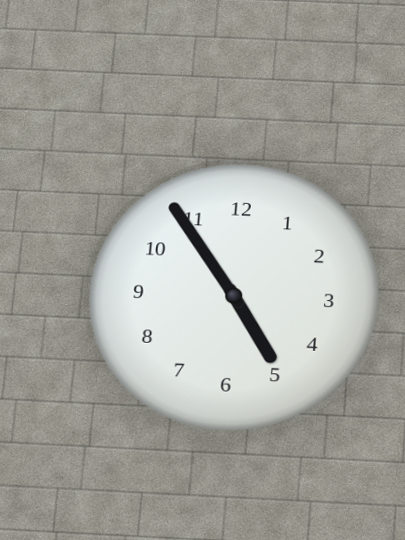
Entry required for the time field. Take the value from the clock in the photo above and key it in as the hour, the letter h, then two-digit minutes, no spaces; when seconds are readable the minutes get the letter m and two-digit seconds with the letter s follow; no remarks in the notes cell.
4h54
